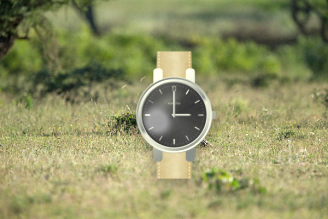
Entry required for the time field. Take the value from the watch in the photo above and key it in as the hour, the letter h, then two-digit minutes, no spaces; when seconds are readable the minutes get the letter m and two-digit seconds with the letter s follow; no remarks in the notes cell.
3h00
